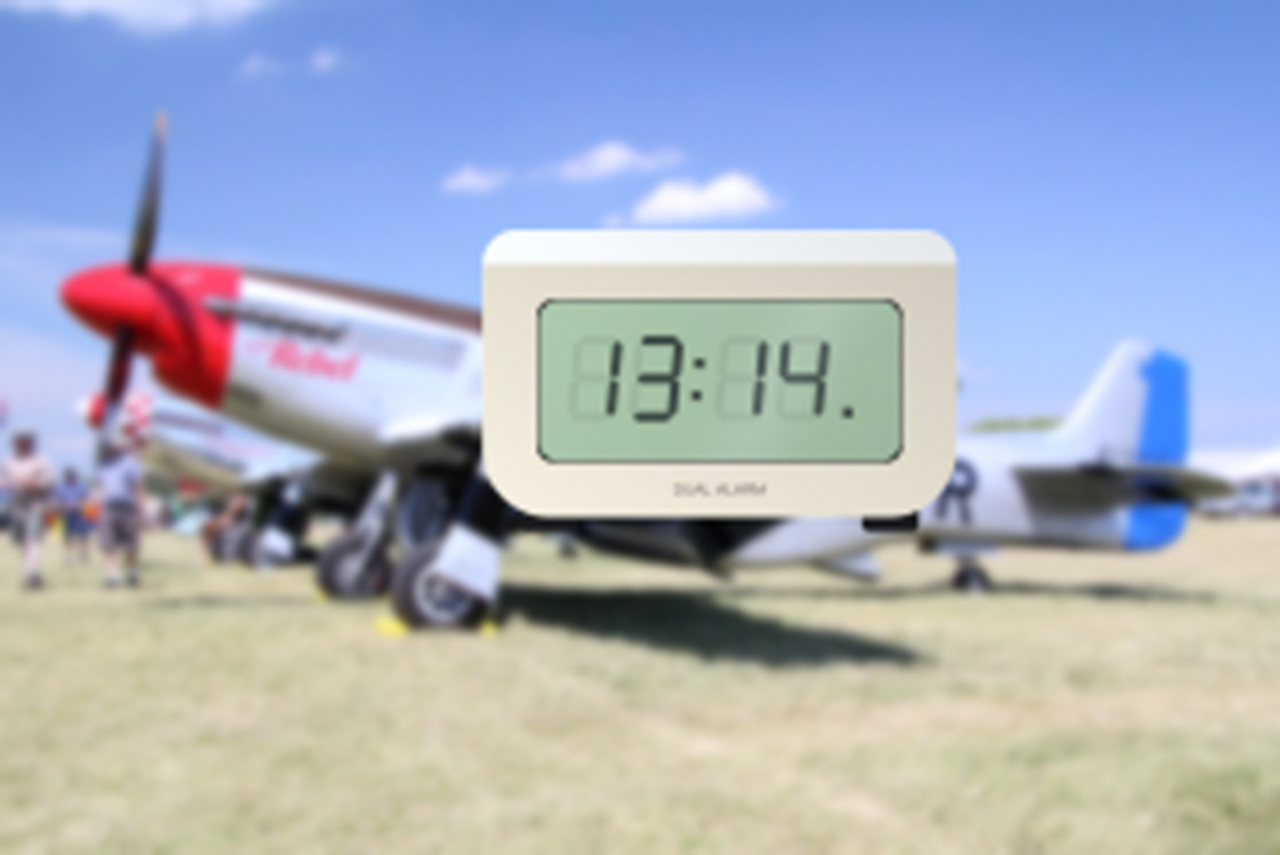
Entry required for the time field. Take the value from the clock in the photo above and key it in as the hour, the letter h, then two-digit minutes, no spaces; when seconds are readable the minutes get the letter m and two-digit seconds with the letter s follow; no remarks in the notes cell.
13h14
